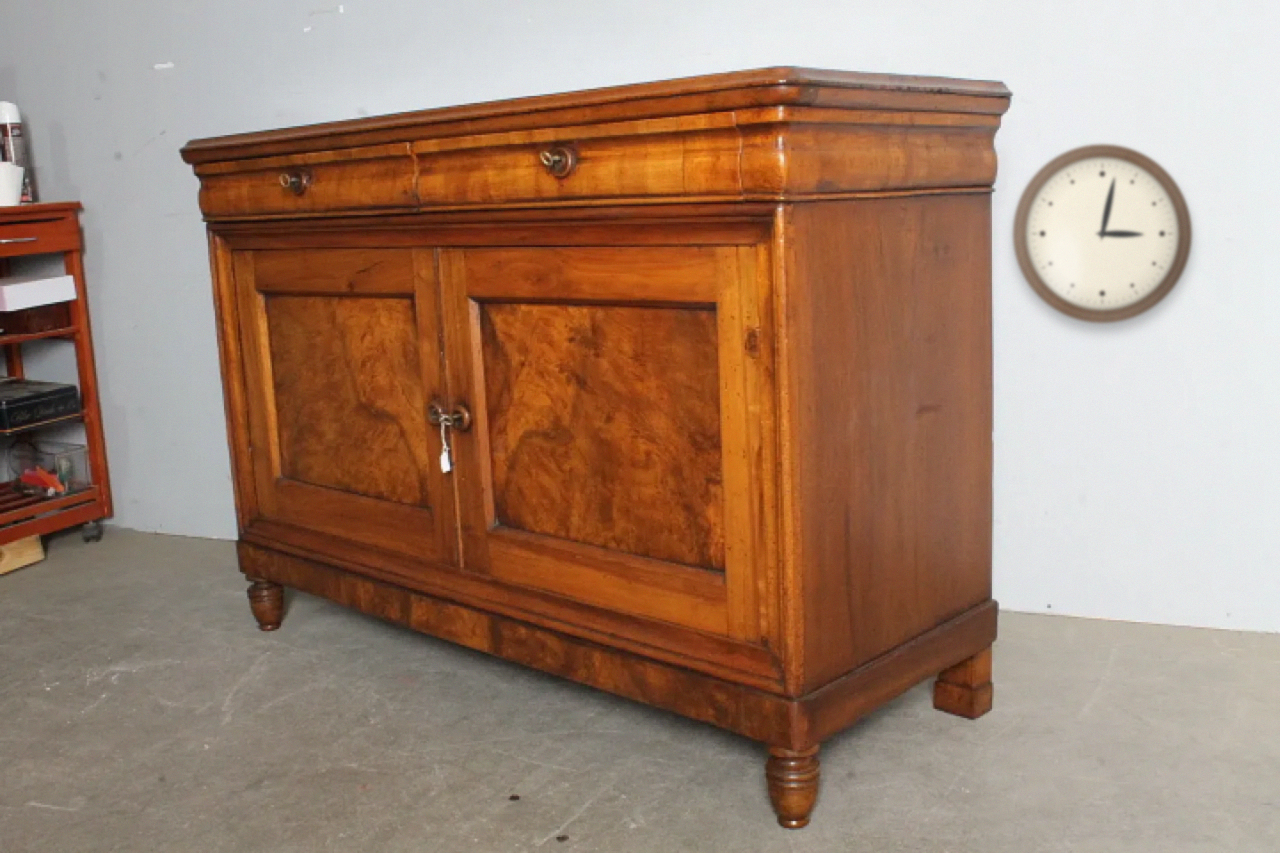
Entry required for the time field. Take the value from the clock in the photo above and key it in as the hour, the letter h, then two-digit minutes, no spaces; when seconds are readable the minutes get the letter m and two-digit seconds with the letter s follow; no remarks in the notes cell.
3h02
